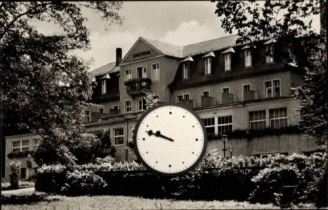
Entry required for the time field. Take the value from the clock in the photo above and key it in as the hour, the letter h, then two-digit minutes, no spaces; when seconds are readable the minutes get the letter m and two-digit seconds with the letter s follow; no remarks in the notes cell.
9h48
